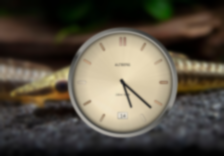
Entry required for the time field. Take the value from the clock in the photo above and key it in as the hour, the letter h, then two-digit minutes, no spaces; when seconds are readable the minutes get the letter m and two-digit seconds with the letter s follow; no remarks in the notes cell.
5h22
